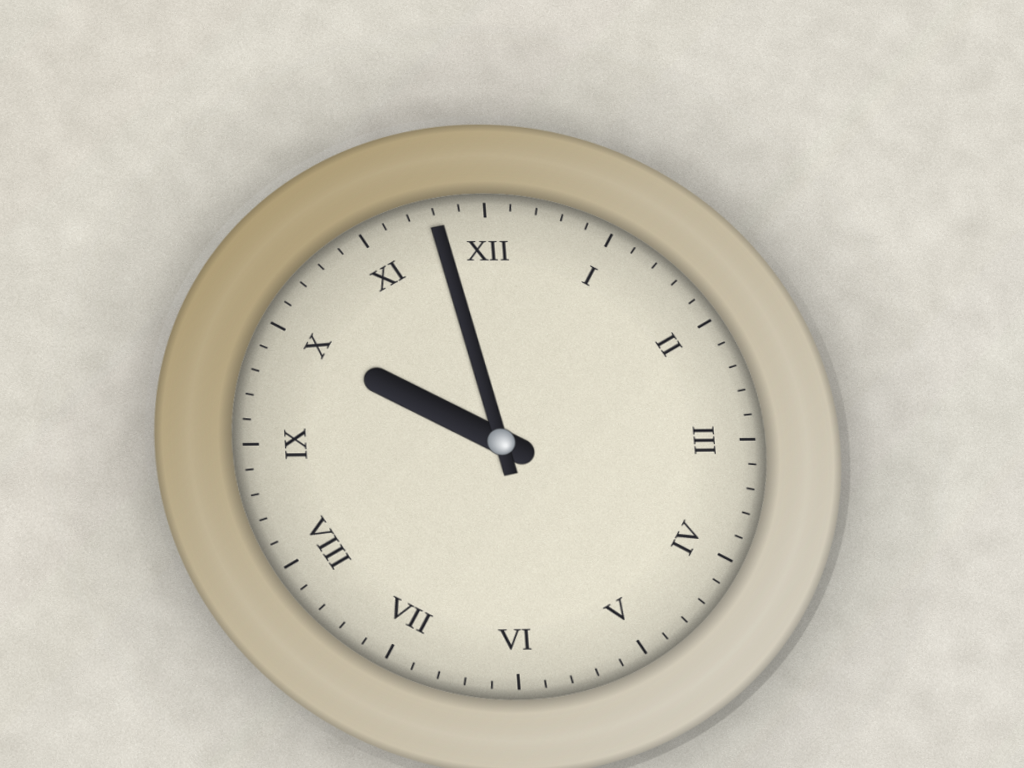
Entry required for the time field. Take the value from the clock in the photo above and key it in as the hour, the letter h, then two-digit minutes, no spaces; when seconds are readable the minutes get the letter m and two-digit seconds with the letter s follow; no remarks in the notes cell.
9h58
